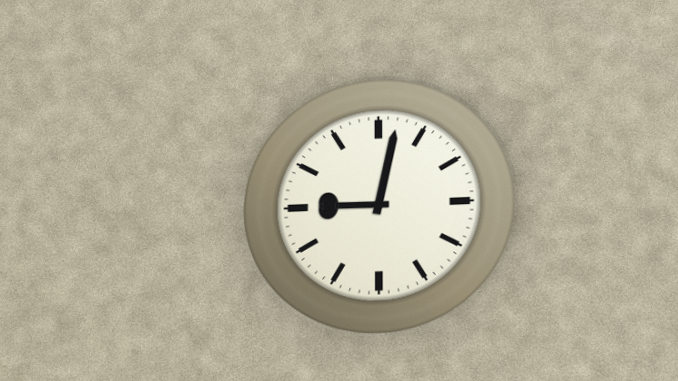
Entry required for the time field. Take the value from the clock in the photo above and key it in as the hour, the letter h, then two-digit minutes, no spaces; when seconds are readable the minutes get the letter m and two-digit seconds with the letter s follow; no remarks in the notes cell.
9h02
